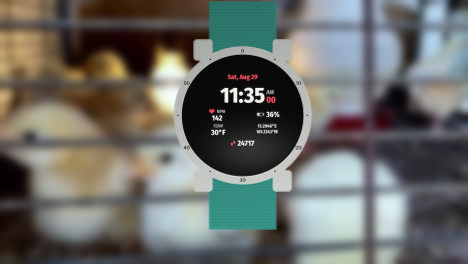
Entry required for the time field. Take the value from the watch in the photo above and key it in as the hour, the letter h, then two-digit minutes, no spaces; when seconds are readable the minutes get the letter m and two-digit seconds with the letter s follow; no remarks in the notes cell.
11h35m00s
